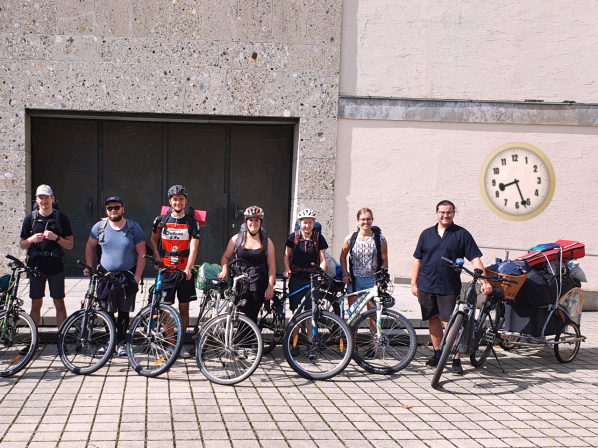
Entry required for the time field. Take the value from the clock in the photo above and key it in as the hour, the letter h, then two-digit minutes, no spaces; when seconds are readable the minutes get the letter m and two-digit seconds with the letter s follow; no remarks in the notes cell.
8h27
